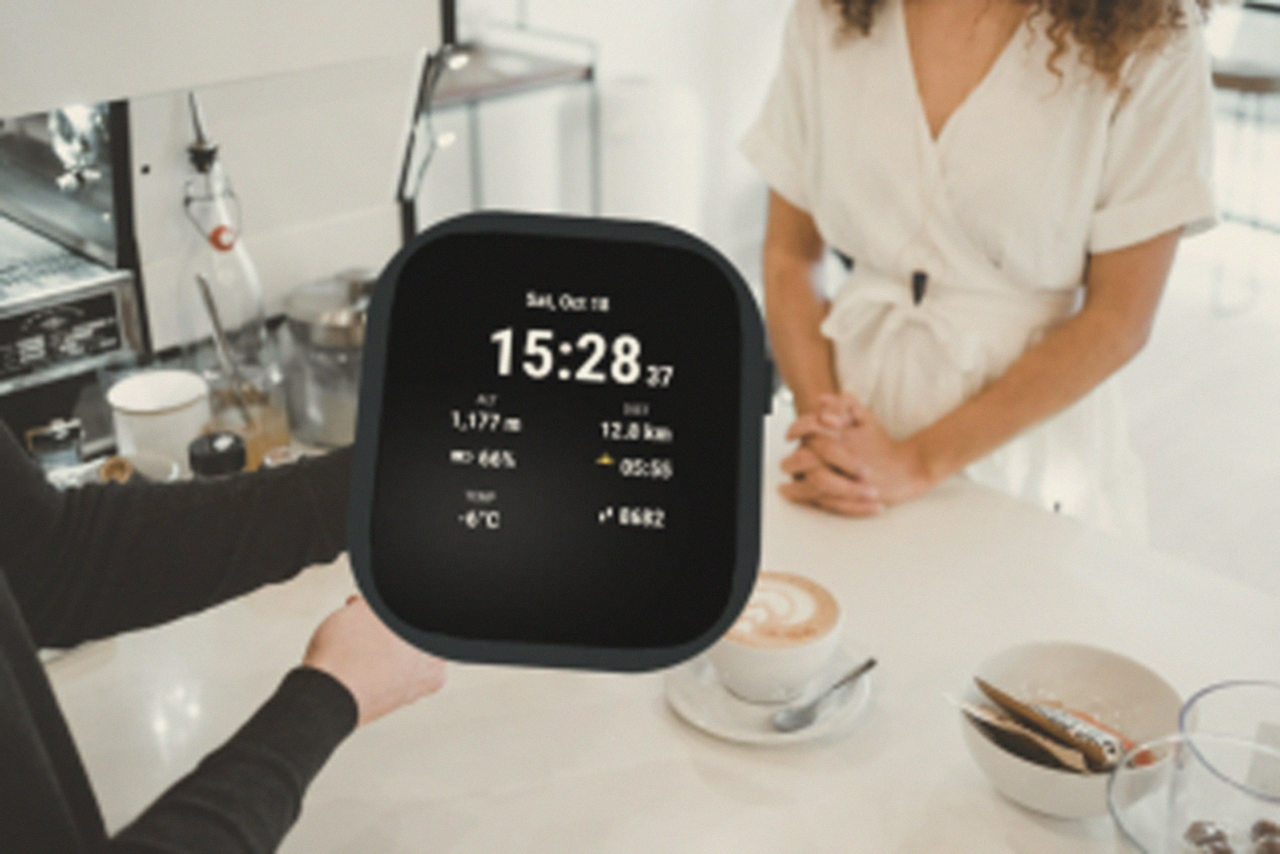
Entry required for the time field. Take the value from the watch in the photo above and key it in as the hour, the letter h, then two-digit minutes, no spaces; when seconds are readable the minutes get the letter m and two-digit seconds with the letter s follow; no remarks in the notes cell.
15h28
